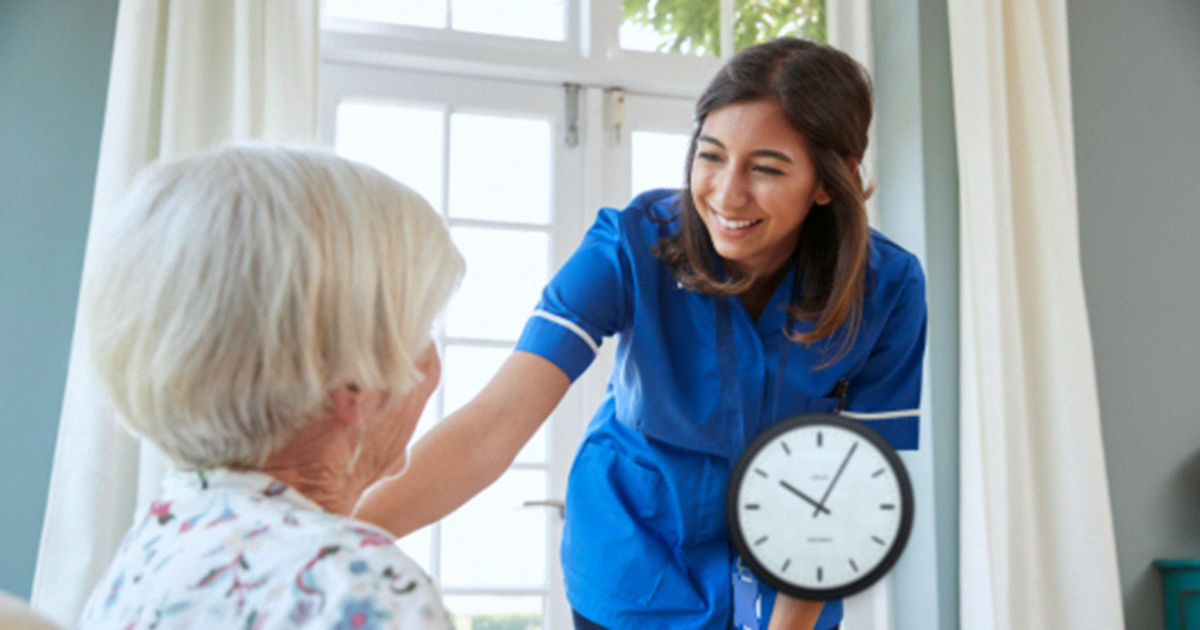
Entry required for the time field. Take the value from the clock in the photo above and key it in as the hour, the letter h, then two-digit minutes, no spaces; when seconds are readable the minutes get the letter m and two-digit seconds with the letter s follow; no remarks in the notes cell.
10h05
